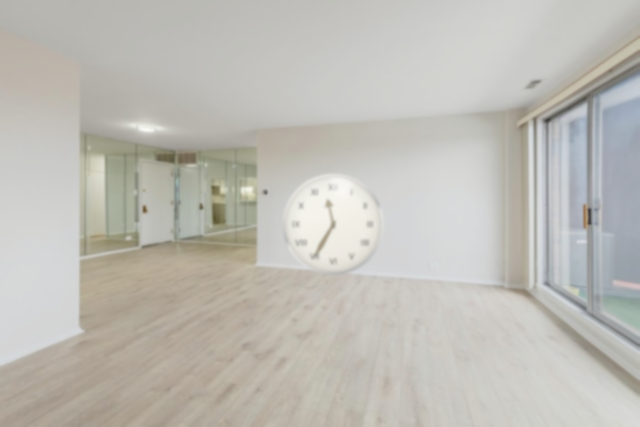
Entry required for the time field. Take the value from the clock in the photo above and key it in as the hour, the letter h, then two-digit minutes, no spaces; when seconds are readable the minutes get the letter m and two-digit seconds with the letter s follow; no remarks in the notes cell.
11h35
